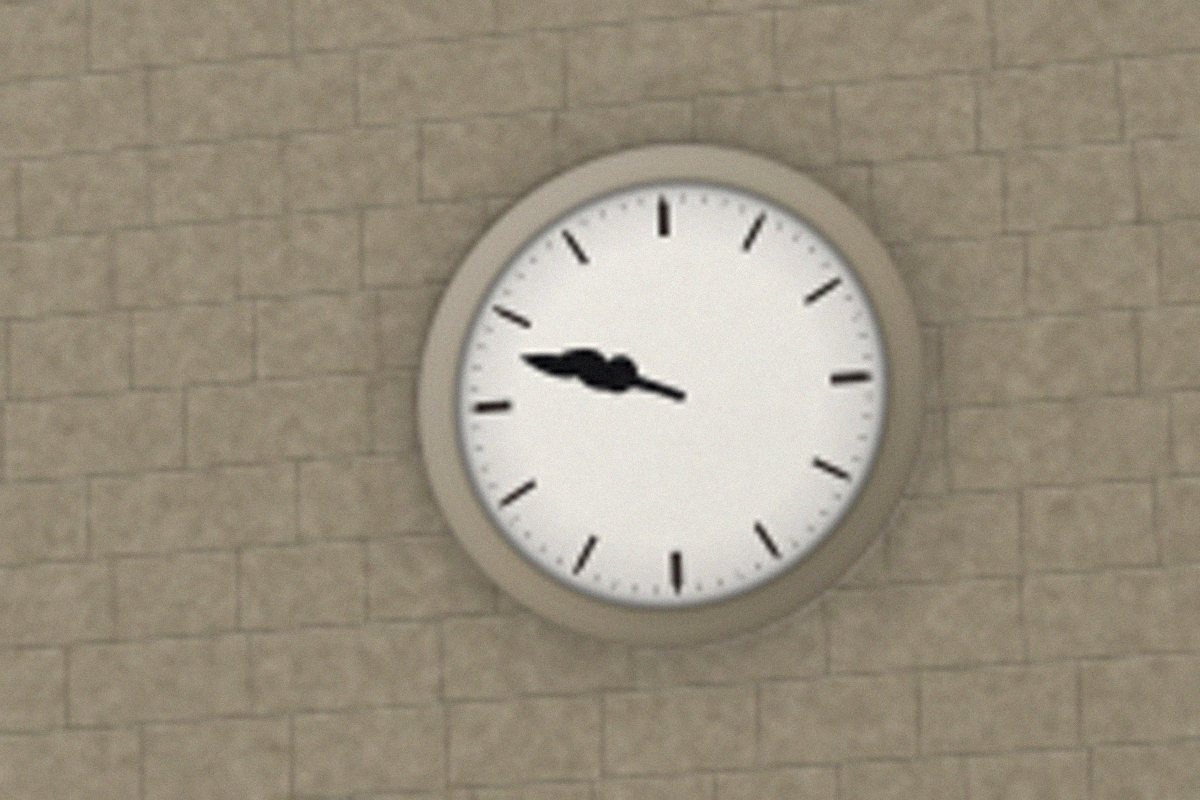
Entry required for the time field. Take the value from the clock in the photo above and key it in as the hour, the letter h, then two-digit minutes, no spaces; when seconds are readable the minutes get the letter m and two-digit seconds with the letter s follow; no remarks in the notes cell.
9h48
